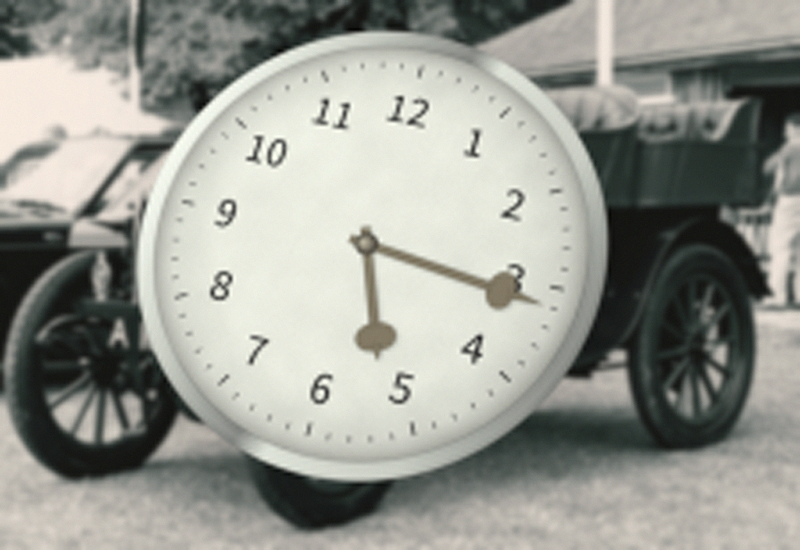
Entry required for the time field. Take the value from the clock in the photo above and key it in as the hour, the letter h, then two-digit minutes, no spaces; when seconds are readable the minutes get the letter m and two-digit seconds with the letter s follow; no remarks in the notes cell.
5h16
